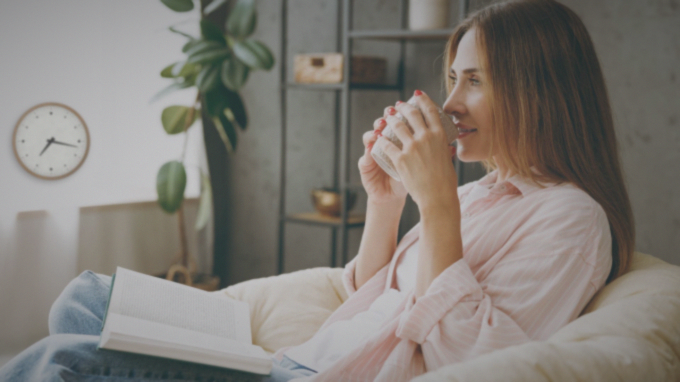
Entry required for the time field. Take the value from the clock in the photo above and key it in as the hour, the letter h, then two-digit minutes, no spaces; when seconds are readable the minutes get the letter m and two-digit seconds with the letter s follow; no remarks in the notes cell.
7h17
